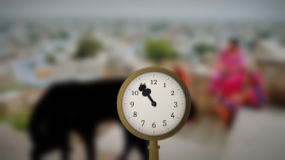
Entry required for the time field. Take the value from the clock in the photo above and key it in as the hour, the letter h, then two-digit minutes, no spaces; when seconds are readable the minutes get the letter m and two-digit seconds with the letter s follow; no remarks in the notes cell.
10h54
